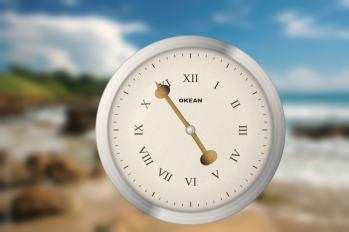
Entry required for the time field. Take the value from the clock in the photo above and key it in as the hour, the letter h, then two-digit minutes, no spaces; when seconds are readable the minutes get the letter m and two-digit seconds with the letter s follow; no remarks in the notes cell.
4h54
